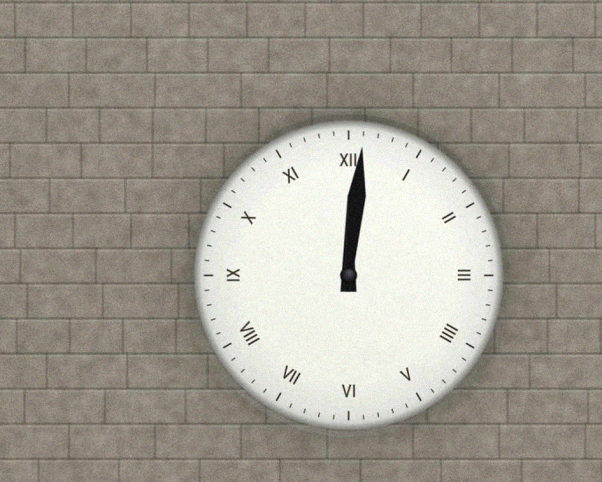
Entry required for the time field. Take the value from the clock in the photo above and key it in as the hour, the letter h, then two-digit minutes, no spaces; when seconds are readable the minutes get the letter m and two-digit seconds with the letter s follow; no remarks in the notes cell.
12h01
